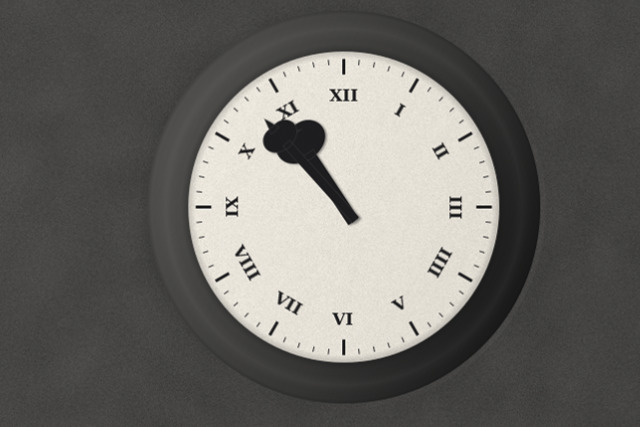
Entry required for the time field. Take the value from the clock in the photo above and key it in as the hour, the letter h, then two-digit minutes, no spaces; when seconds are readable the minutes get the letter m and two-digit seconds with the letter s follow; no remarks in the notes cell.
10h53
